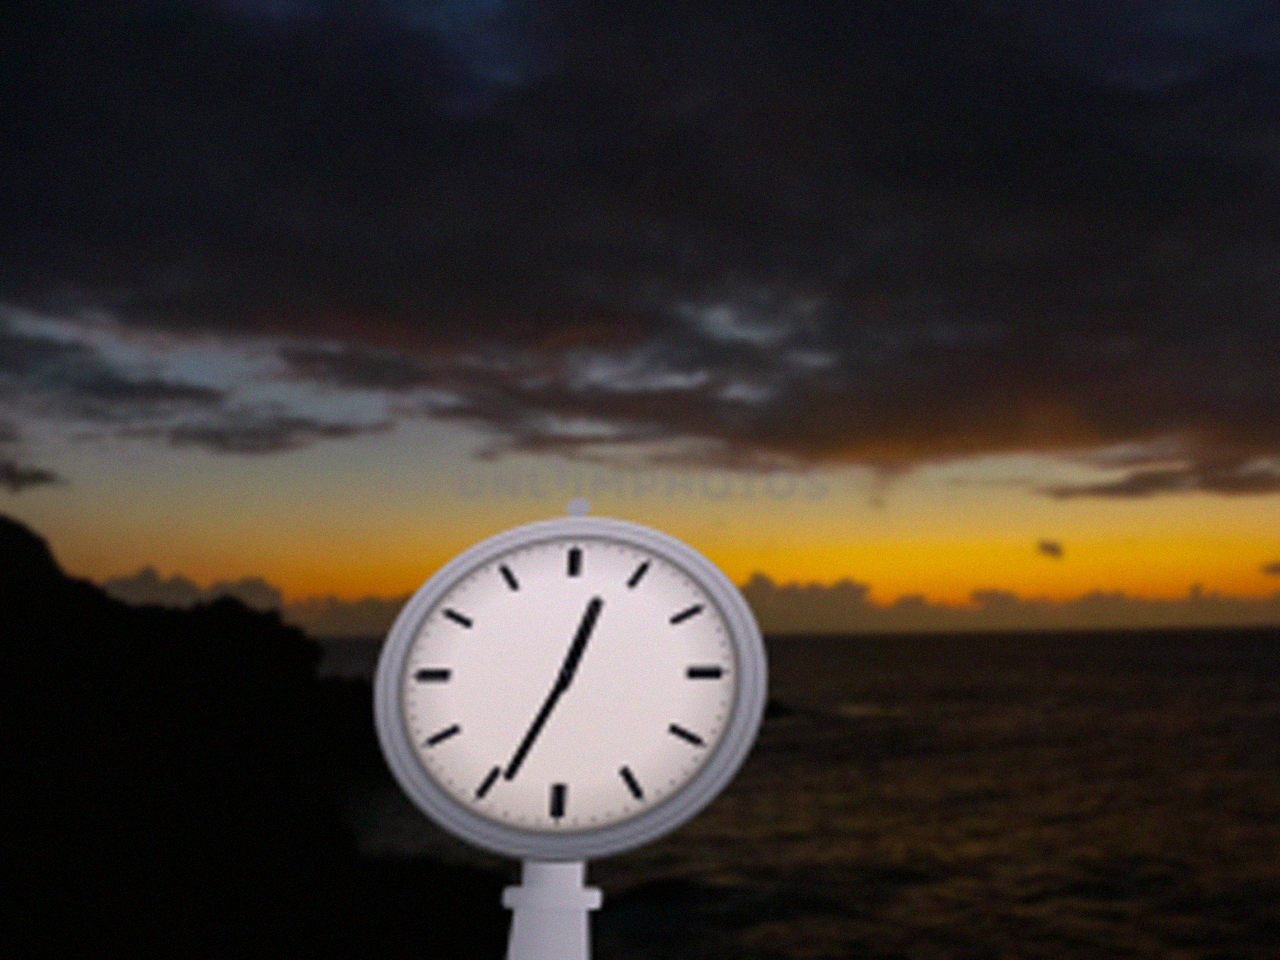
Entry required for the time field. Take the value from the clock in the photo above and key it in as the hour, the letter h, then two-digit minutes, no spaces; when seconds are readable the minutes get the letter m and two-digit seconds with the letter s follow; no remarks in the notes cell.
12h34
